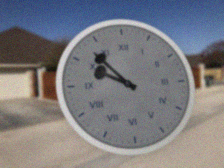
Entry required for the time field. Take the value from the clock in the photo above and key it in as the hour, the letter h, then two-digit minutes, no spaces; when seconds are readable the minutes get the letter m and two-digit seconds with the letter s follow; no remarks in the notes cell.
9h53
